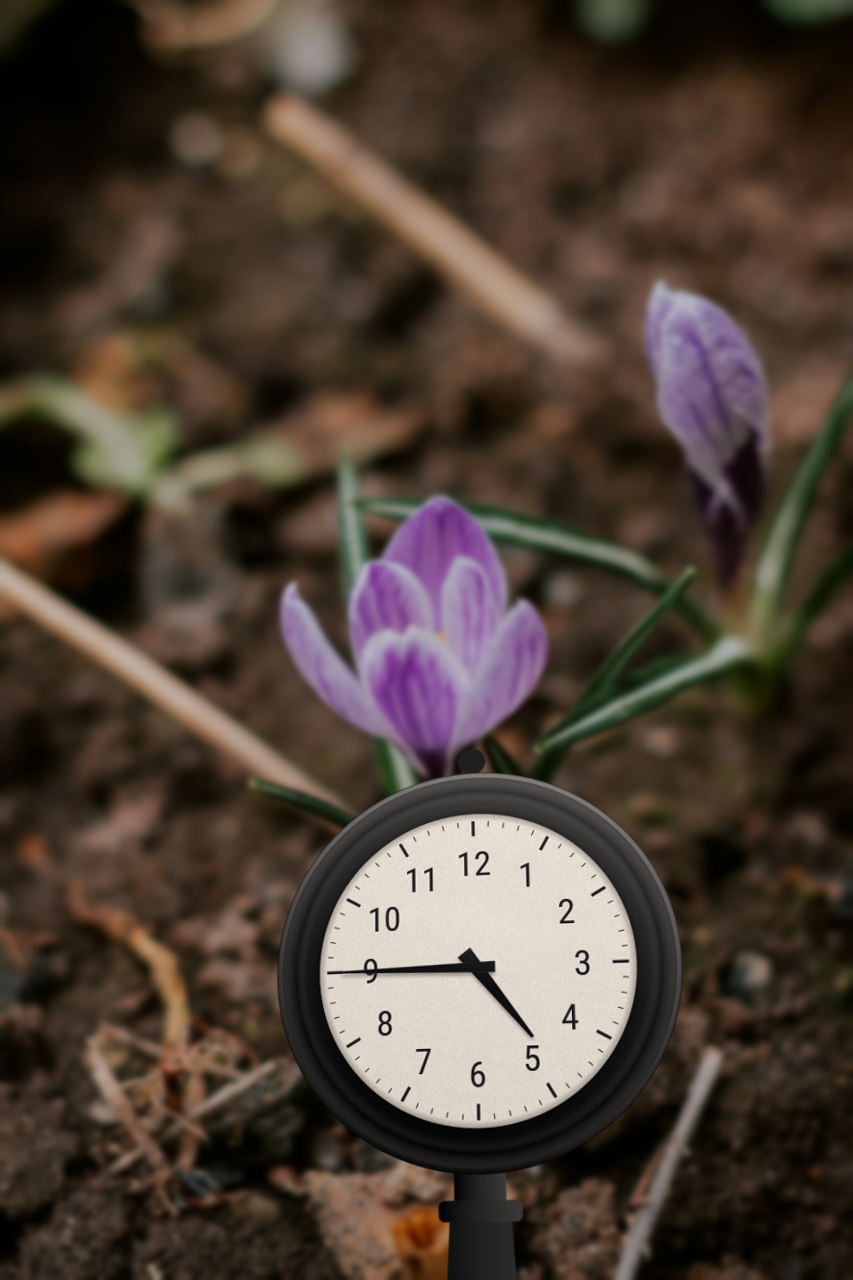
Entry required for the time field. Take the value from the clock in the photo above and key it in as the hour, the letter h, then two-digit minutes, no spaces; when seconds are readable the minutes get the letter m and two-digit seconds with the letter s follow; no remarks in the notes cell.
4h45
